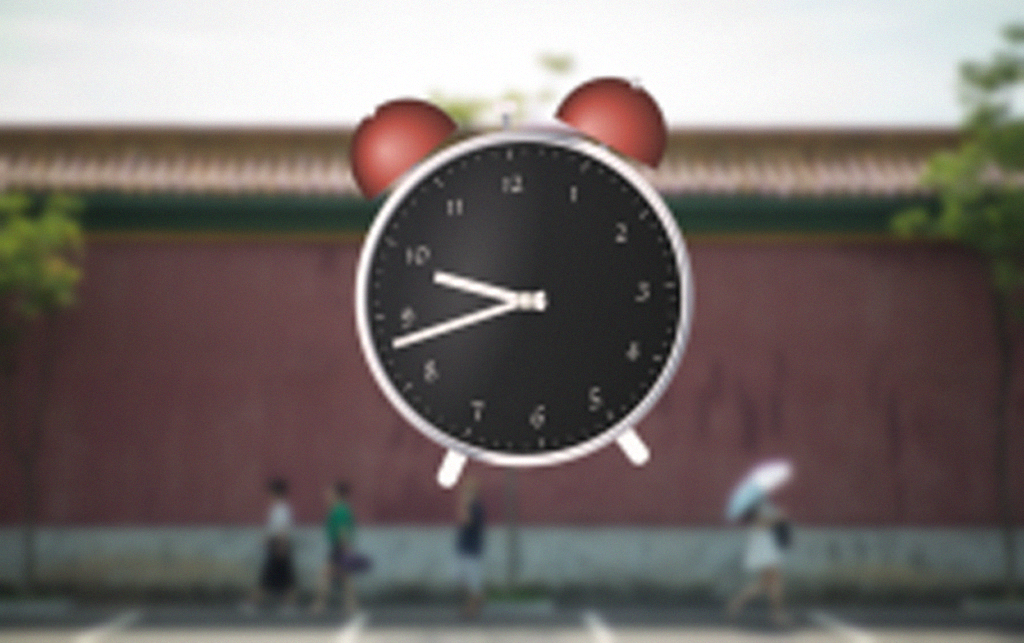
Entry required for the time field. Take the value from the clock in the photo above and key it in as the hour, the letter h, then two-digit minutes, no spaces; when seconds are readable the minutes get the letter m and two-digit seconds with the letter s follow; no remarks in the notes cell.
9h43
